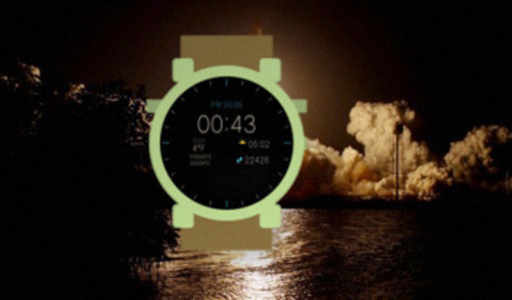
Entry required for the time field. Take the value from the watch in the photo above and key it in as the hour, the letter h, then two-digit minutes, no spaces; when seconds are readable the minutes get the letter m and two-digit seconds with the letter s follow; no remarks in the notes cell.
0h43
